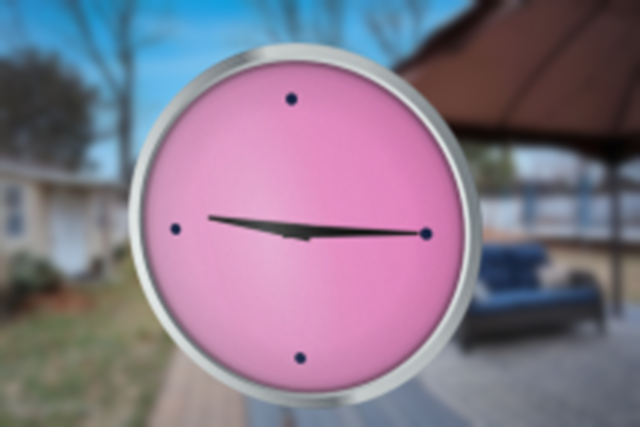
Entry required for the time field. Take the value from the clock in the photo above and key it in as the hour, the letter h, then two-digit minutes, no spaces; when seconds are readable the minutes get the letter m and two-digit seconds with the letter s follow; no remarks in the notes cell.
9h15
